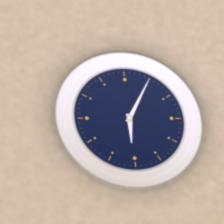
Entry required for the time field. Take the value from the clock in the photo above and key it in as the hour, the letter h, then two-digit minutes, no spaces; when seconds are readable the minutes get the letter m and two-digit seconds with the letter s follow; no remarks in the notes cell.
6h05
